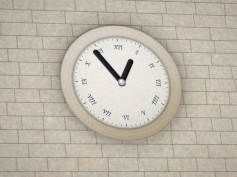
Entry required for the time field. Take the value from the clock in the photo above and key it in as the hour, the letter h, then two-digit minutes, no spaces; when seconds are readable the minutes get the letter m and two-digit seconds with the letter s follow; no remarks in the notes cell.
12h54
